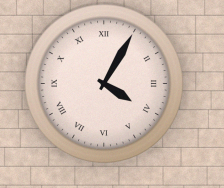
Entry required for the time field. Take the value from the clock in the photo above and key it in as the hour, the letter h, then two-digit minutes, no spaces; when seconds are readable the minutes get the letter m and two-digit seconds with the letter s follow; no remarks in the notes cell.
4h05
